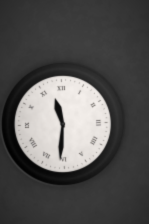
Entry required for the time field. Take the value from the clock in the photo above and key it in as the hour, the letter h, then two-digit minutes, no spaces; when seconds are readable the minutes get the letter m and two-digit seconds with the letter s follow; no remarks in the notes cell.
11h31
